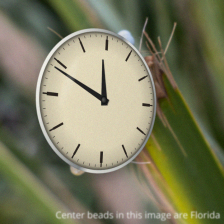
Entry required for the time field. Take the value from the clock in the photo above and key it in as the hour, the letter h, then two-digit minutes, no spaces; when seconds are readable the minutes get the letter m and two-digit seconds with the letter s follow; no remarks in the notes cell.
11h49
